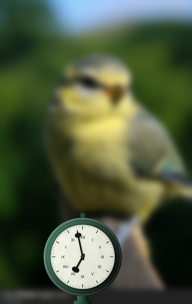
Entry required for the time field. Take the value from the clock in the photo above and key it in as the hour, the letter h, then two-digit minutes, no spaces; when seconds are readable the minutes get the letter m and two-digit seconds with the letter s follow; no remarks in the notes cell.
6h58
